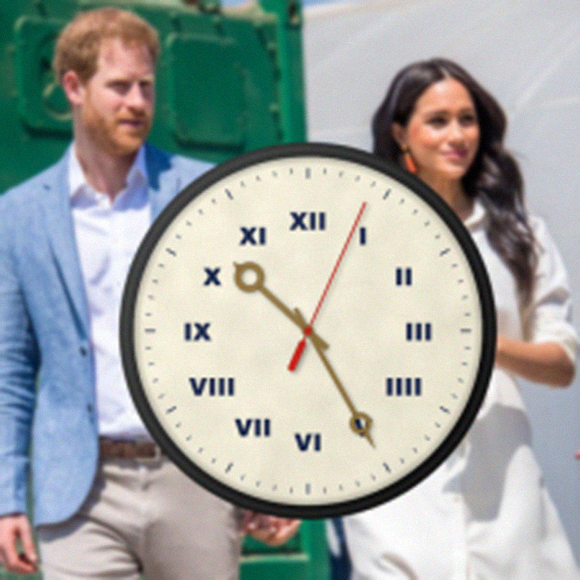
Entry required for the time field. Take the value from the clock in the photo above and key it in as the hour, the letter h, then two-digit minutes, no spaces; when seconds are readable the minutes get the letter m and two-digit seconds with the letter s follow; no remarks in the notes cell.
10h25m04s
